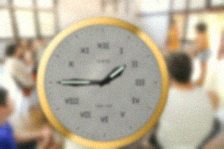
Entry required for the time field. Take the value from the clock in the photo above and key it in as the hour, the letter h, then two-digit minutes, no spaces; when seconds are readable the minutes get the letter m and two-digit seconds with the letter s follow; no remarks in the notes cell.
1h45
